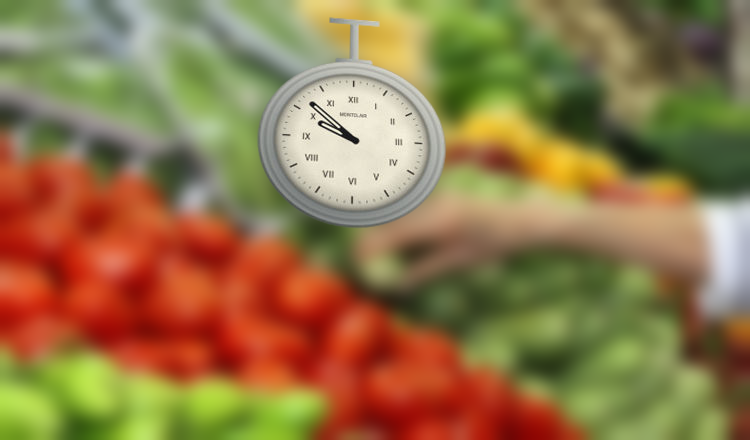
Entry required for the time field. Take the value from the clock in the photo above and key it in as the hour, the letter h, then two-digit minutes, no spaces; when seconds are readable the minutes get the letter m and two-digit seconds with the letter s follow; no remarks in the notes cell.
9h52
